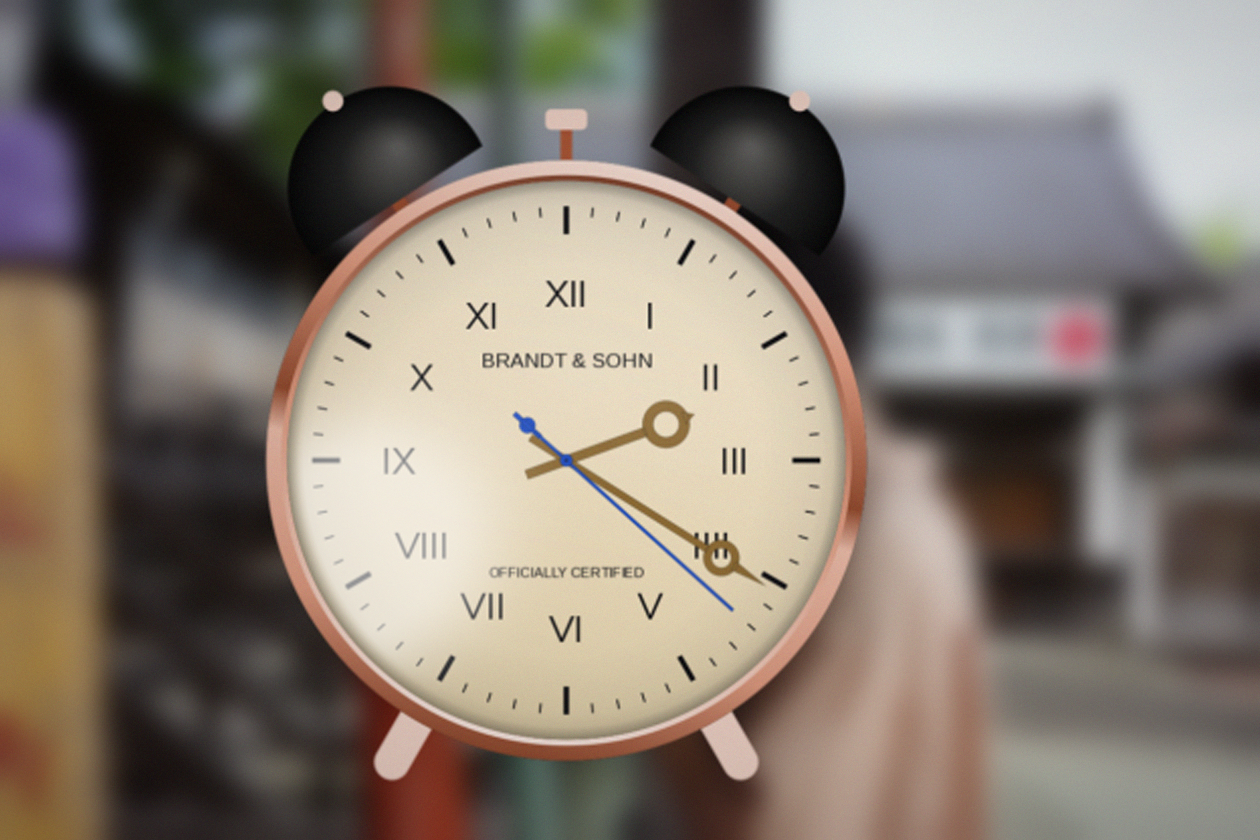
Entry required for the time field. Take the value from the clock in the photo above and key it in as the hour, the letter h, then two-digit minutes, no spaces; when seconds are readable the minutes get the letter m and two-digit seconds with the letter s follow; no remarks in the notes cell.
2h20m22s
